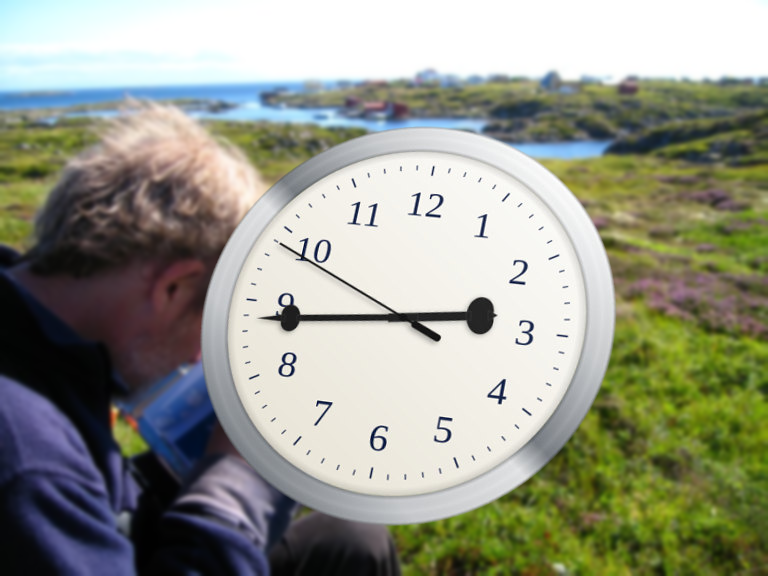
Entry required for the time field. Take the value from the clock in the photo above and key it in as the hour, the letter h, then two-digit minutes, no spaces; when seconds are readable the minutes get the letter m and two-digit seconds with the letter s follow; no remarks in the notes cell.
2h43m49s
